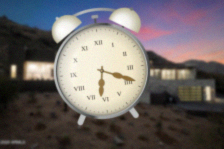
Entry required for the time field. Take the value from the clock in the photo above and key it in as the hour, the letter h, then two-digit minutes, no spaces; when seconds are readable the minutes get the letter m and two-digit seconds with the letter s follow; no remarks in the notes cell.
6h19
